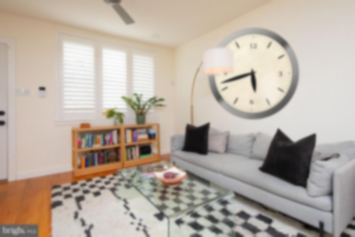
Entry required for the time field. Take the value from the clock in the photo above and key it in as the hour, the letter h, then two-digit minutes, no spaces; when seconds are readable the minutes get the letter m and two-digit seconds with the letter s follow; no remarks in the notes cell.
5h42
